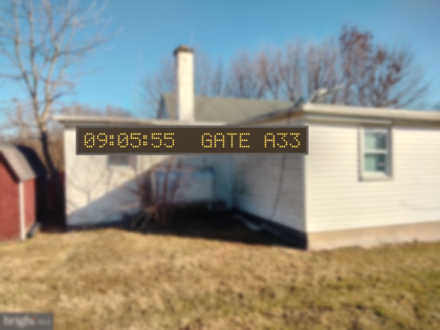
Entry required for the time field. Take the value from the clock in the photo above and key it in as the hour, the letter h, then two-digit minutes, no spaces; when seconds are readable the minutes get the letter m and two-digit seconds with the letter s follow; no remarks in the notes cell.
9h05m55s
